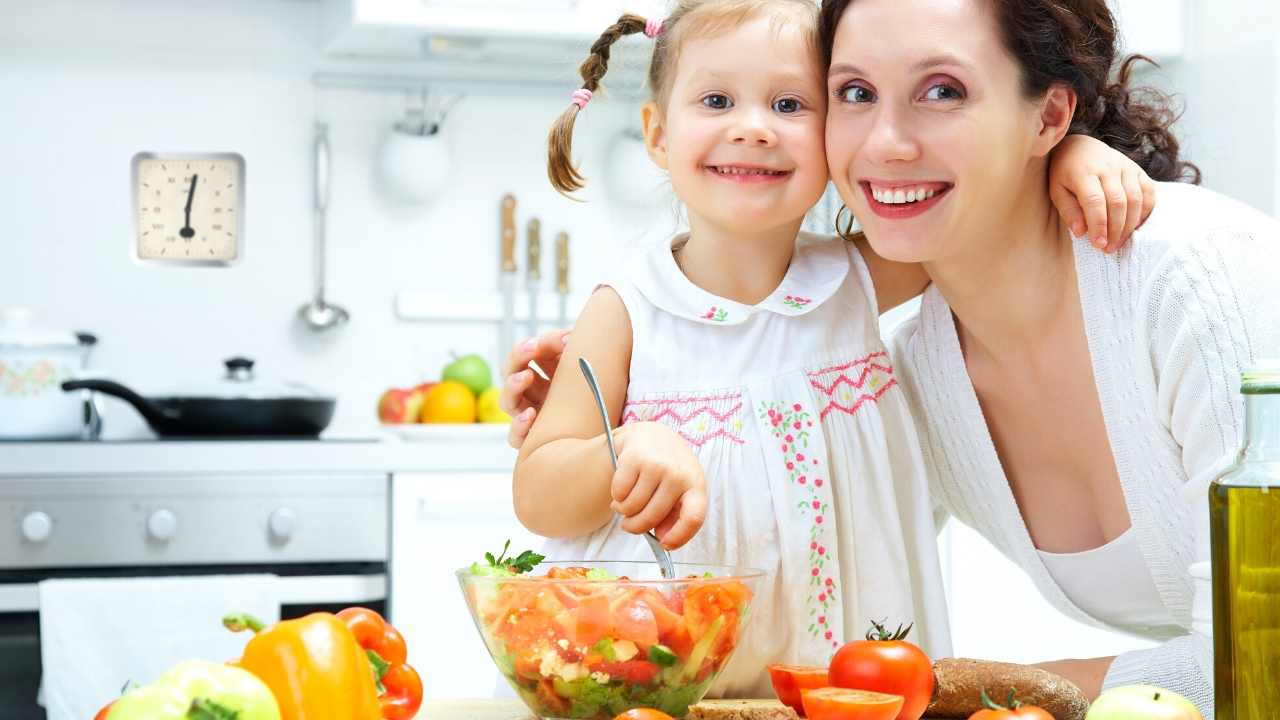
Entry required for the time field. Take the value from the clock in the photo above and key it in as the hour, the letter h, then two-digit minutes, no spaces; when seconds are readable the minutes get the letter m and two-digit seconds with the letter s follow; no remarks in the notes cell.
6h02
